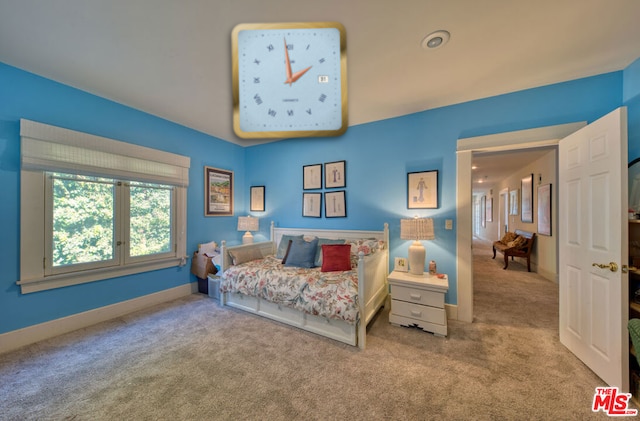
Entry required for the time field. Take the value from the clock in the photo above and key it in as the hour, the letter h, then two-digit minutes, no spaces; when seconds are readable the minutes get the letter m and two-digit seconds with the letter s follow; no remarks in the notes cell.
1h59
